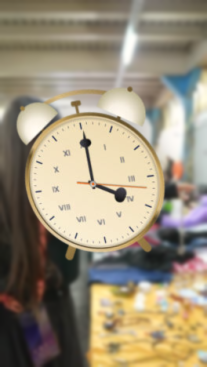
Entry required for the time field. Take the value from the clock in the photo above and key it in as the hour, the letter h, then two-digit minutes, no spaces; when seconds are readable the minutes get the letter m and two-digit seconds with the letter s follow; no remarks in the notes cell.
4h00m17s
